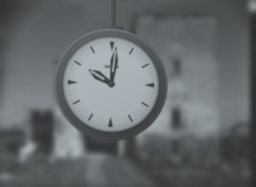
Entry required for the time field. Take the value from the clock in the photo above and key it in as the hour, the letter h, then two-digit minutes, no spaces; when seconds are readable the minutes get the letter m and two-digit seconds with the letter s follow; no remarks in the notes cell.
10h01
